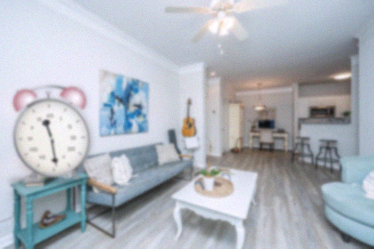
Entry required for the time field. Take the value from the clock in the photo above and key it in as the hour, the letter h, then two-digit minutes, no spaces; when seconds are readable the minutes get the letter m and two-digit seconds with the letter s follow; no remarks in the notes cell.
11h29
